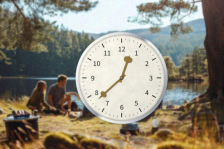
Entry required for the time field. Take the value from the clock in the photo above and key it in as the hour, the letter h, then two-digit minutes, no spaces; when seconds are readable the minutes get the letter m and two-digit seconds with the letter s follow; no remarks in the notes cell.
12h38
